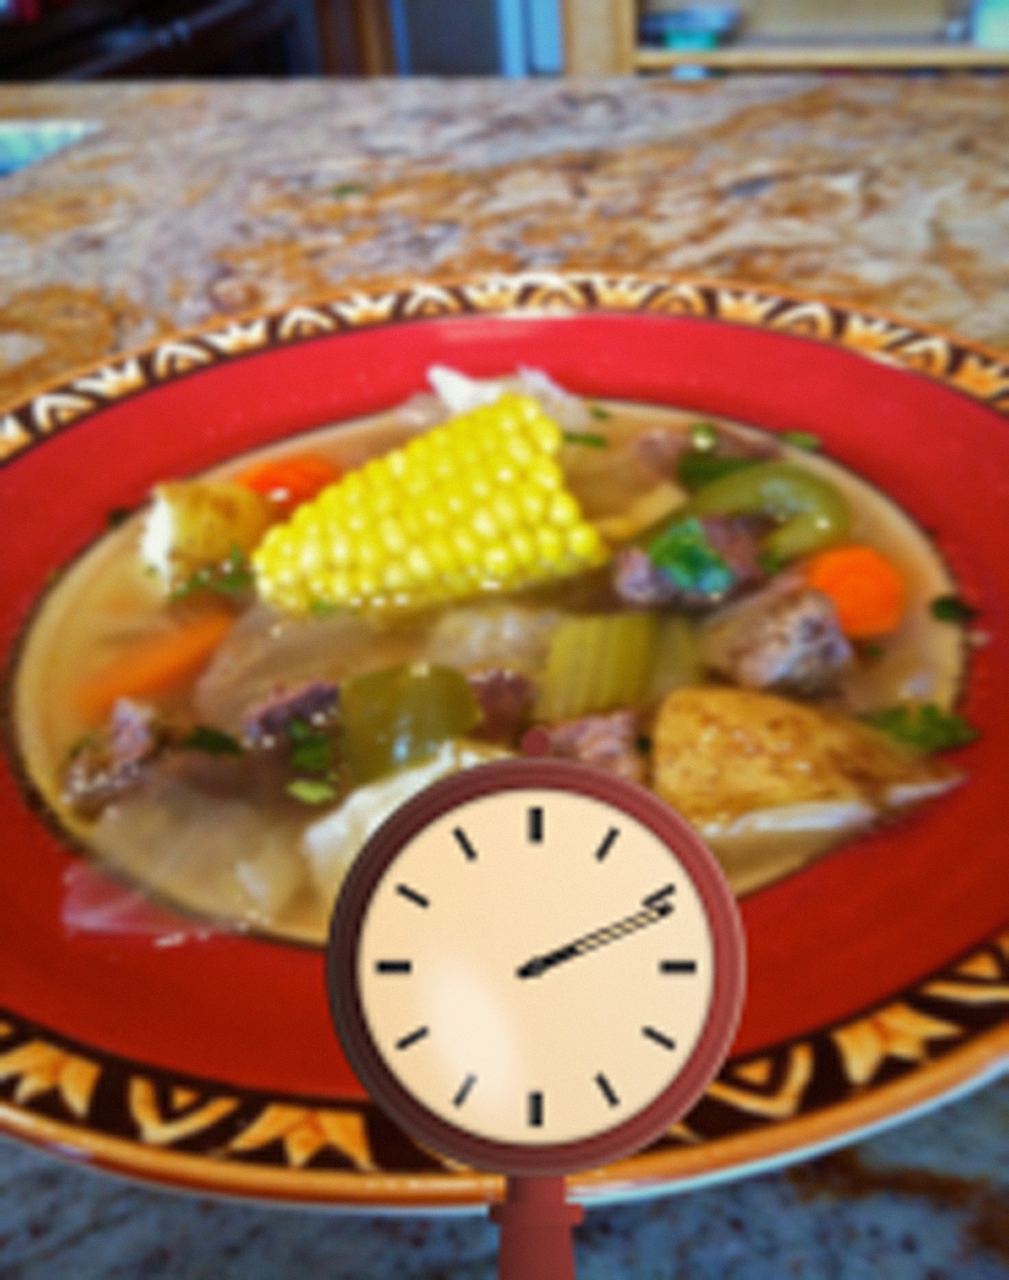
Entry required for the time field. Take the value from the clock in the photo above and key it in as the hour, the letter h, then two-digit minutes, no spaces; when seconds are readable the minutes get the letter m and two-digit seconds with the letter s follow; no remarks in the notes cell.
2h11
